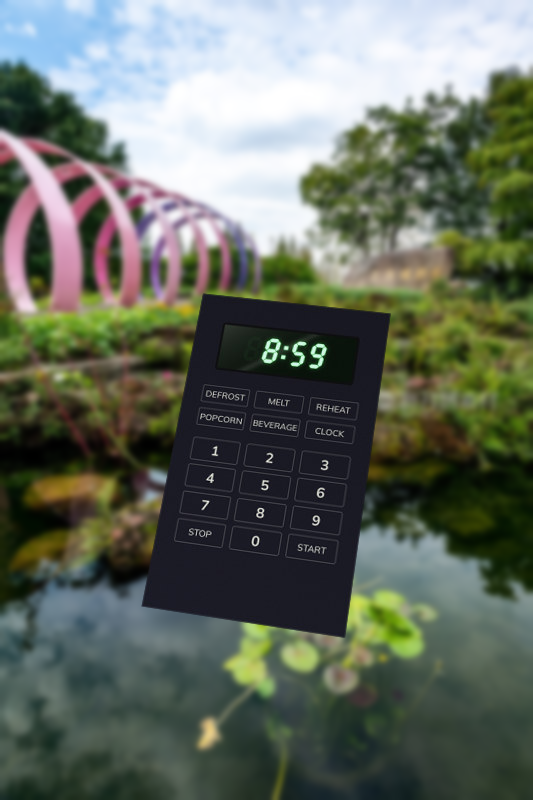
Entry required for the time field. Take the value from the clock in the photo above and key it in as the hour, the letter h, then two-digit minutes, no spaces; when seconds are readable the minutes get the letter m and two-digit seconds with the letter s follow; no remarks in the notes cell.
8h59
